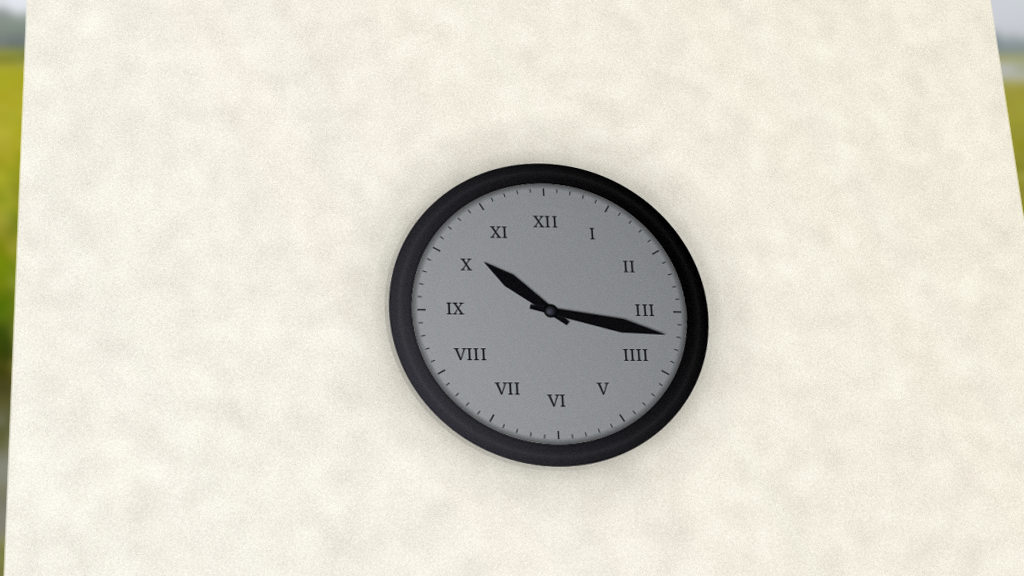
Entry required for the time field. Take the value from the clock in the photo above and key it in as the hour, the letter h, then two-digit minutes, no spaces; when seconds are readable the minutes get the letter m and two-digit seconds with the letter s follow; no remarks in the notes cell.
10h17
